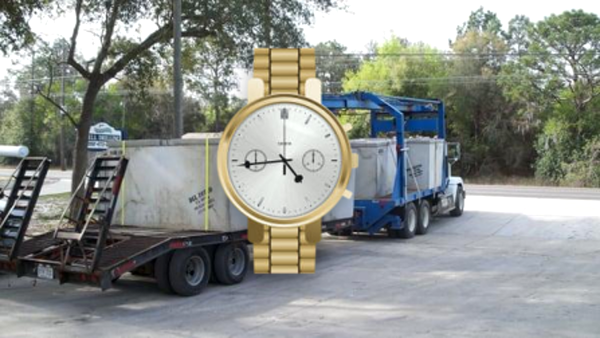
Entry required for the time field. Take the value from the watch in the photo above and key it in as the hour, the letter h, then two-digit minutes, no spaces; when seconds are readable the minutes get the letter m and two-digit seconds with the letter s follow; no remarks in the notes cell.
4h44
